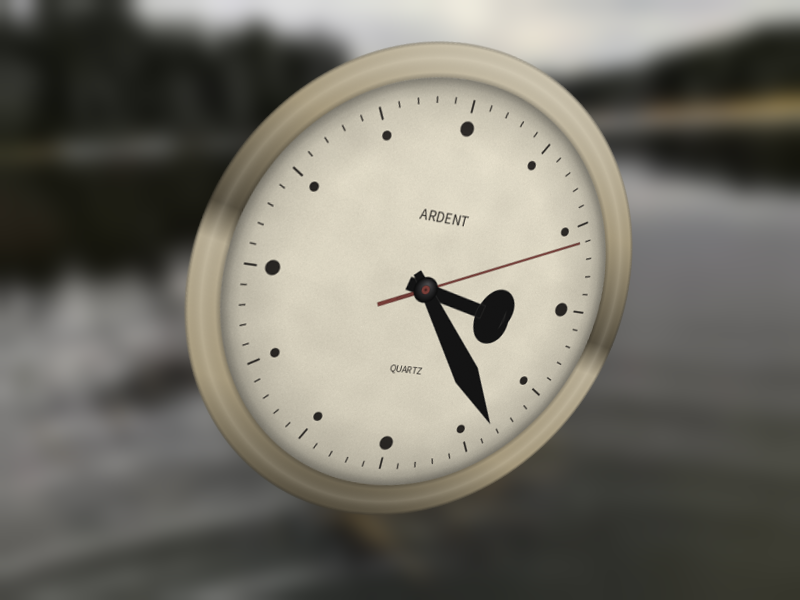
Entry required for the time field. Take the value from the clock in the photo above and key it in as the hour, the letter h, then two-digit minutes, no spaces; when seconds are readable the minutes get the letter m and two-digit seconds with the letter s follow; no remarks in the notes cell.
3h23m11s
